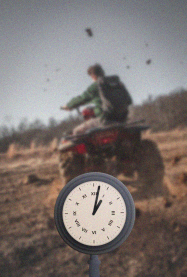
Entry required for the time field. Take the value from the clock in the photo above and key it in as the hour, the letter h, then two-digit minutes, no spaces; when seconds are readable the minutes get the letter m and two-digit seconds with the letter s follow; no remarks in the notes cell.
1h02
